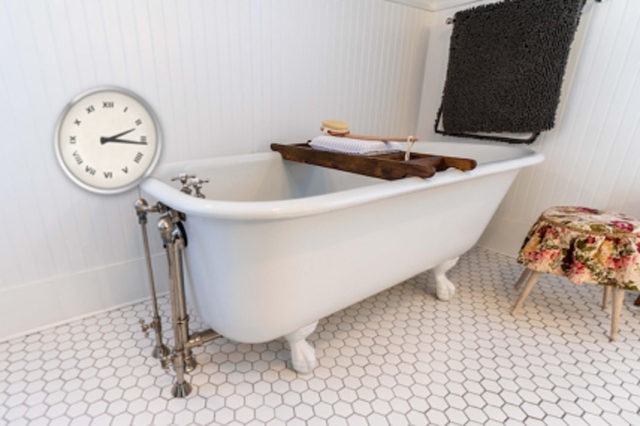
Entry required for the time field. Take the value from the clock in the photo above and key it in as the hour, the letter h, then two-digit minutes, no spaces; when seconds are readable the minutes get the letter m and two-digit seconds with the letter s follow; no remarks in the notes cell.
2h16
